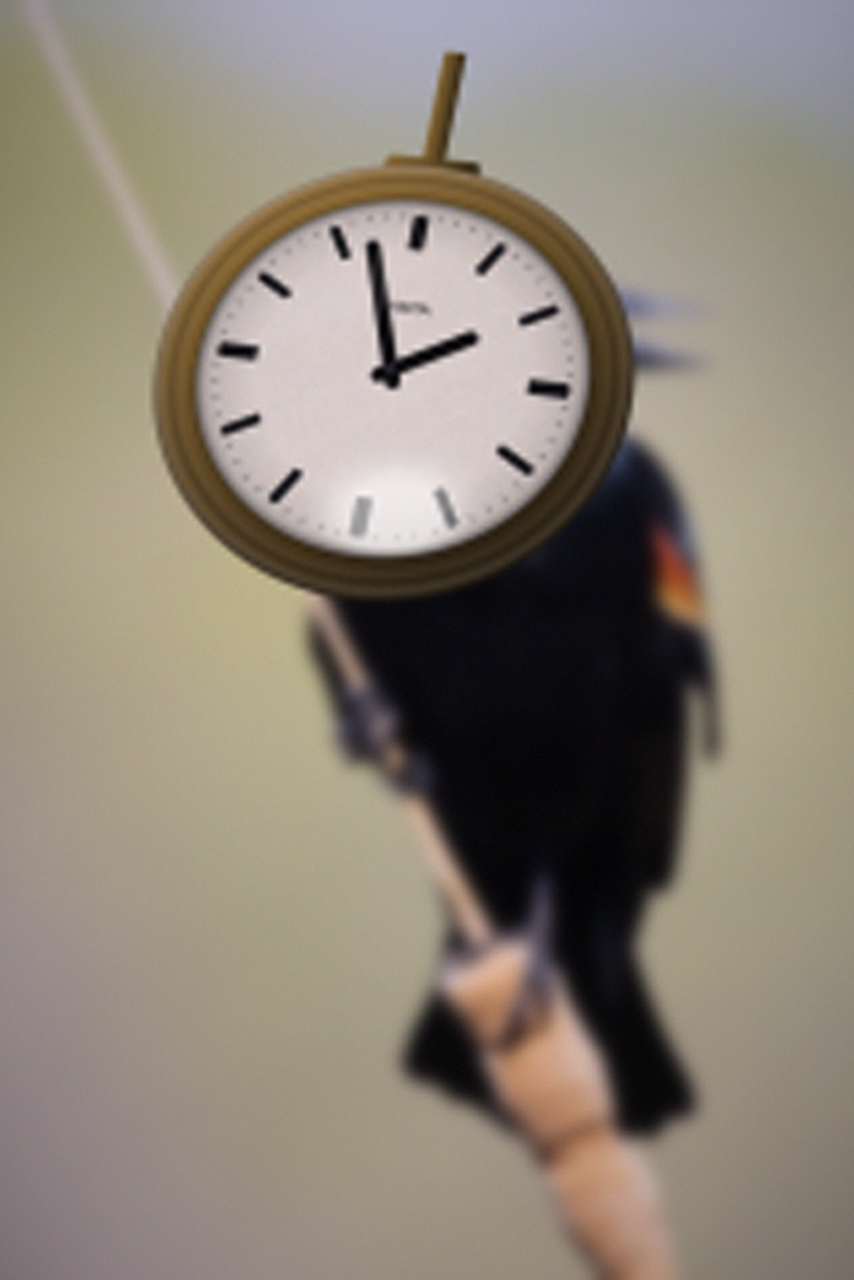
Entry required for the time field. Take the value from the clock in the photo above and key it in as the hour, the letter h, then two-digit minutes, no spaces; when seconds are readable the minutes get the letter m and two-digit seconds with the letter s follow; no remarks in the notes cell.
1h57
